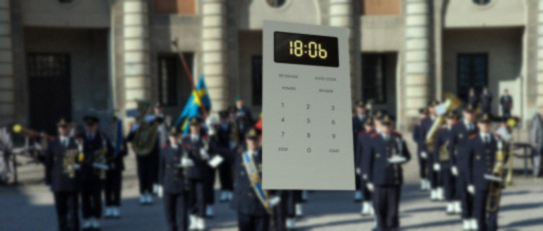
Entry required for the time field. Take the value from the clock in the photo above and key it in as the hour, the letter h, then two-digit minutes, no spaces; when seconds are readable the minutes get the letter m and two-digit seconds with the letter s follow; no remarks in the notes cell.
18h06
